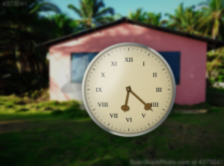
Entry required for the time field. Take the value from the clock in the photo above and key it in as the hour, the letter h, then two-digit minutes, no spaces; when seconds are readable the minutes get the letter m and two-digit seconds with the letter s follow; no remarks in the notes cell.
6h22
